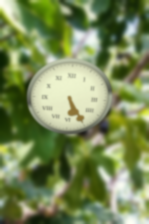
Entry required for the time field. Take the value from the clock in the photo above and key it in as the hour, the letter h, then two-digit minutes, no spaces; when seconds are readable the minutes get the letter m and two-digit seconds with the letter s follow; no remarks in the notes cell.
5h25
